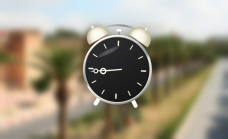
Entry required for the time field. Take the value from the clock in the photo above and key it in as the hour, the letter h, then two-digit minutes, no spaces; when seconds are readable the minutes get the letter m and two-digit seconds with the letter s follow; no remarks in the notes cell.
8h44
